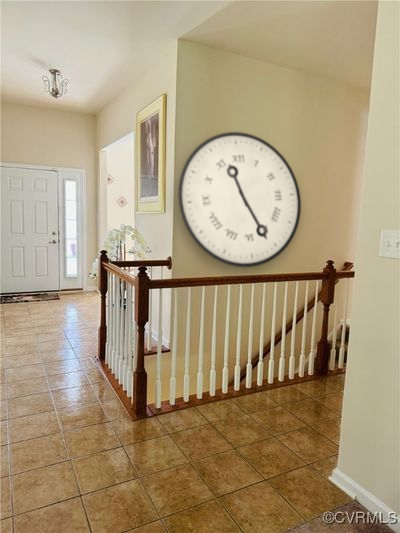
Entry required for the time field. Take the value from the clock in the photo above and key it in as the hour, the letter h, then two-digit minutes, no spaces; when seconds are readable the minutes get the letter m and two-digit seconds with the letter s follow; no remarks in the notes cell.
11h26
